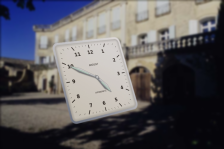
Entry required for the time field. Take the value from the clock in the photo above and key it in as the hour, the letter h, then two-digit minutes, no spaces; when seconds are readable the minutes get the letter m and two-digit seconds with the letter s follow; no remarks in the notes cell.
4h50
